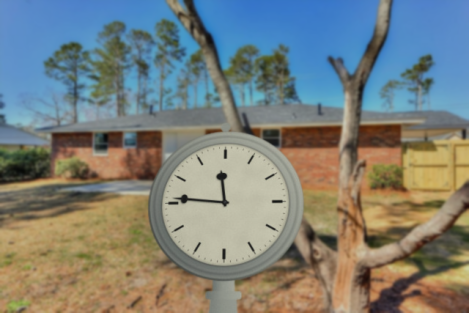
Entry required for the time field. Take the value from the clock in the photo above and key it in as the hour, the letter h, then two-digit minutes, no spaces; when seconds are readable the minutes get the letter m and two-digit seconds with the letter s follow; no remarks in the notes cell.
11h46
